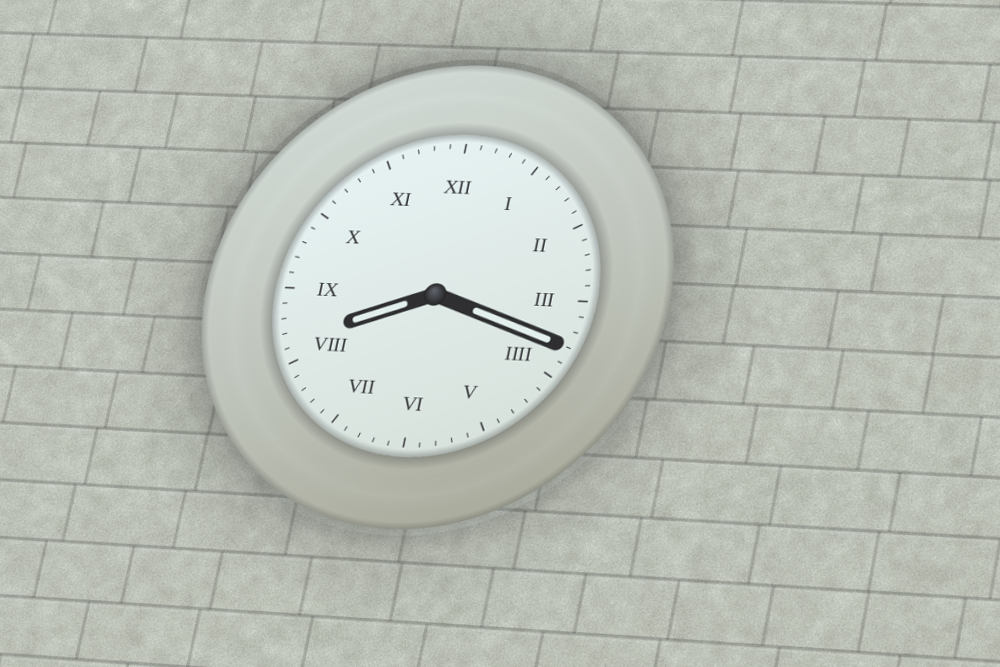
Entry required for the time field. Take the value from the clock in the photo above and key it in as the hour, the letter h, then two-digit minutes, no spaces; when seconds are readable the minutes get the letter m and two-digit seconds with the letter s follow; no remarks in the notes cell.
8h18
